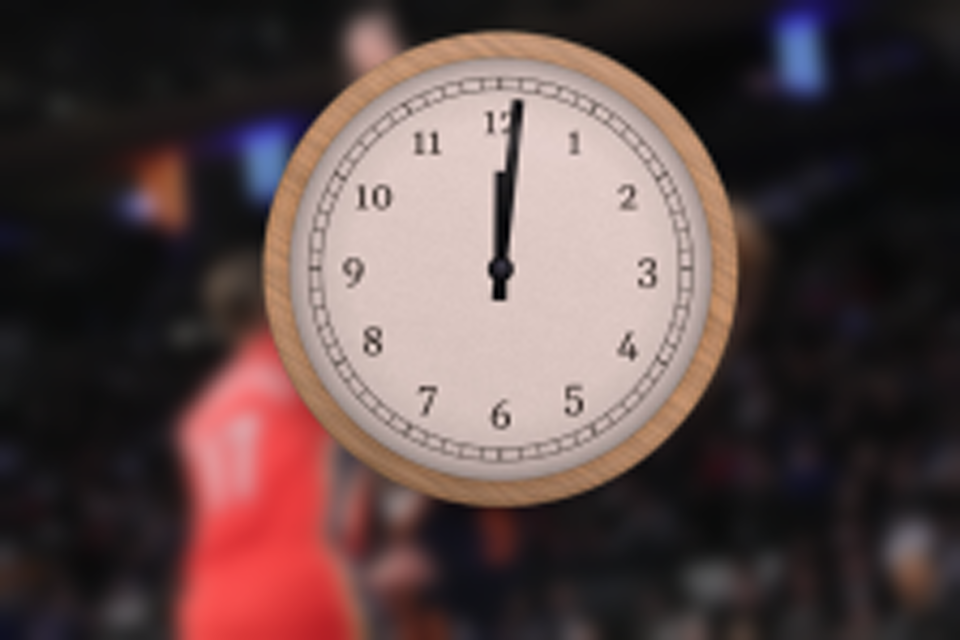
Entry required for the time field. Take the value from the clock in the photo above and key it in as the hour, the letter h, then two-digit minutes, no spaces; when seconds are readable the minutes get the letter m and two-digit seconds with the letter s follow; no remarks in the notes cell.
12h01
